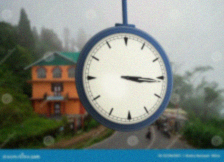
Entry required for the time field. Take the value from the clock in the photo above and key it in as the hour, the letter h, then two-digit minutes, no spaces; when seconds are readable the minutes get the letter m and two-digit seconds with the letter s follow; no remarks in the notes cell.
3h16
